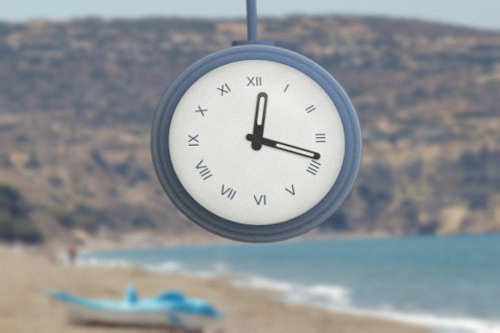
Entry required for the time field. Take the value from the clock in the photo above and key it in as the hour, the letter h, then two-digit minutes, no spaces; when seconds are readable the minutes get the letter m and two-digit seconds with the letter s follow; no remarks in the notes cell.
12h18
